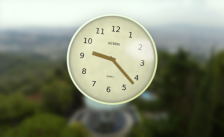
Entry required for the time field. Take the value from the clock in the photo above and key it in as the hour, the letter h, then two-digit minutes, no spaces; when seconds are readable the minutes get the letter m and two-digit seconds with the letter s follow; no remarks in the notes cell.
9h22
